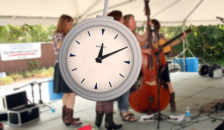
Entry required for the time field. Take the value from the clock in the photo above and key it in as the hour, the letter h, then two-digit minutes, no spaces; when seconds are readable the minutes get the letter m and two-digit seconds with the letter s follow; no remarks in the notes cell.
12h10
